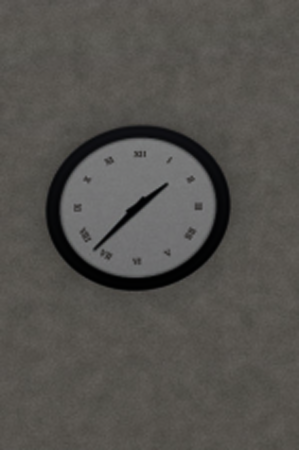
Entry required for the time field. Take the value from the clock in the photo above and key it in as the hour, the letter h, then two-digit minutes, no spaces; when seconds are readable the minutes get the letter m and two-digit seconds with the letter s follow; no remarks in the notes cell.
1h37
